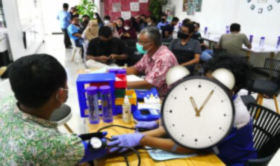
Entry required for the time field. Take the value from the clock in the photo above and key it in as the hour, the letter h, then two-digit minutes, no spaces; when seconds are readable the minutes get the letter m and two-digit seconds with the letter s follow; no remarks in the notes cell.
11h05
